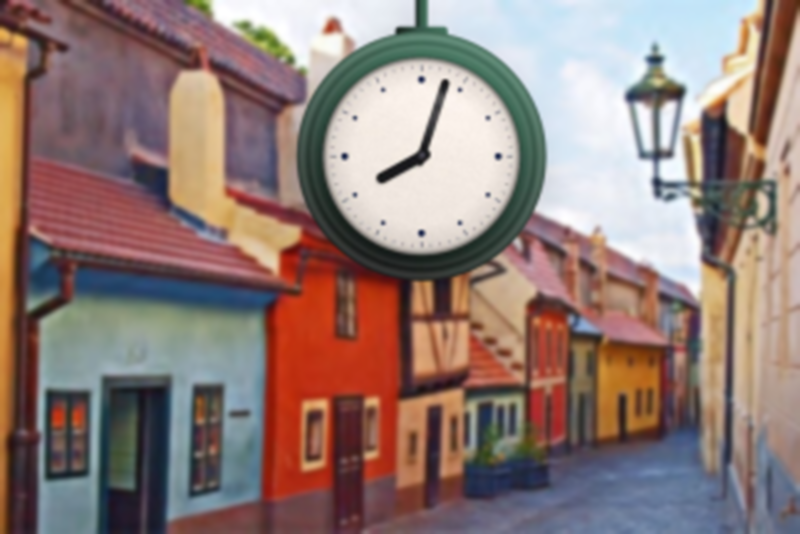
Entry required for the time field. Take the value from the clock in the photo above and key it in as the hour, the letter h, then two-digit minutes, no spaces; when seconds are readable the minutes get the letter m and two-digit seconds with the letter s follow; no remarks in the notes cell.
8h03
